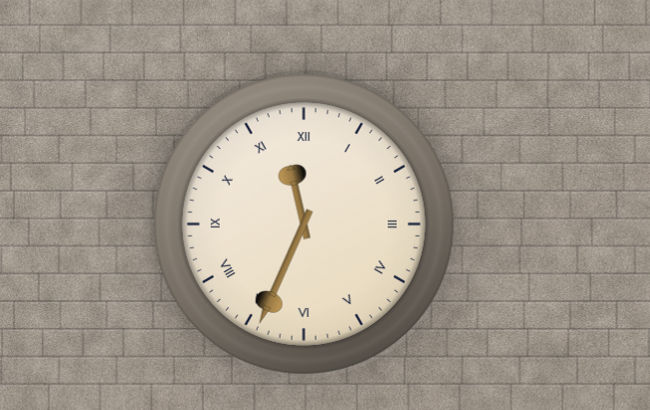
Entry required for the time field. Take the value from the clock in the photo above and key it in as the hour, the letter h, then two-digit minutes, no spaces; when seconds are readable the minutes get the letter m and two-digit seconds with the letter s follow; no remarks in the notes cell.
11h34
